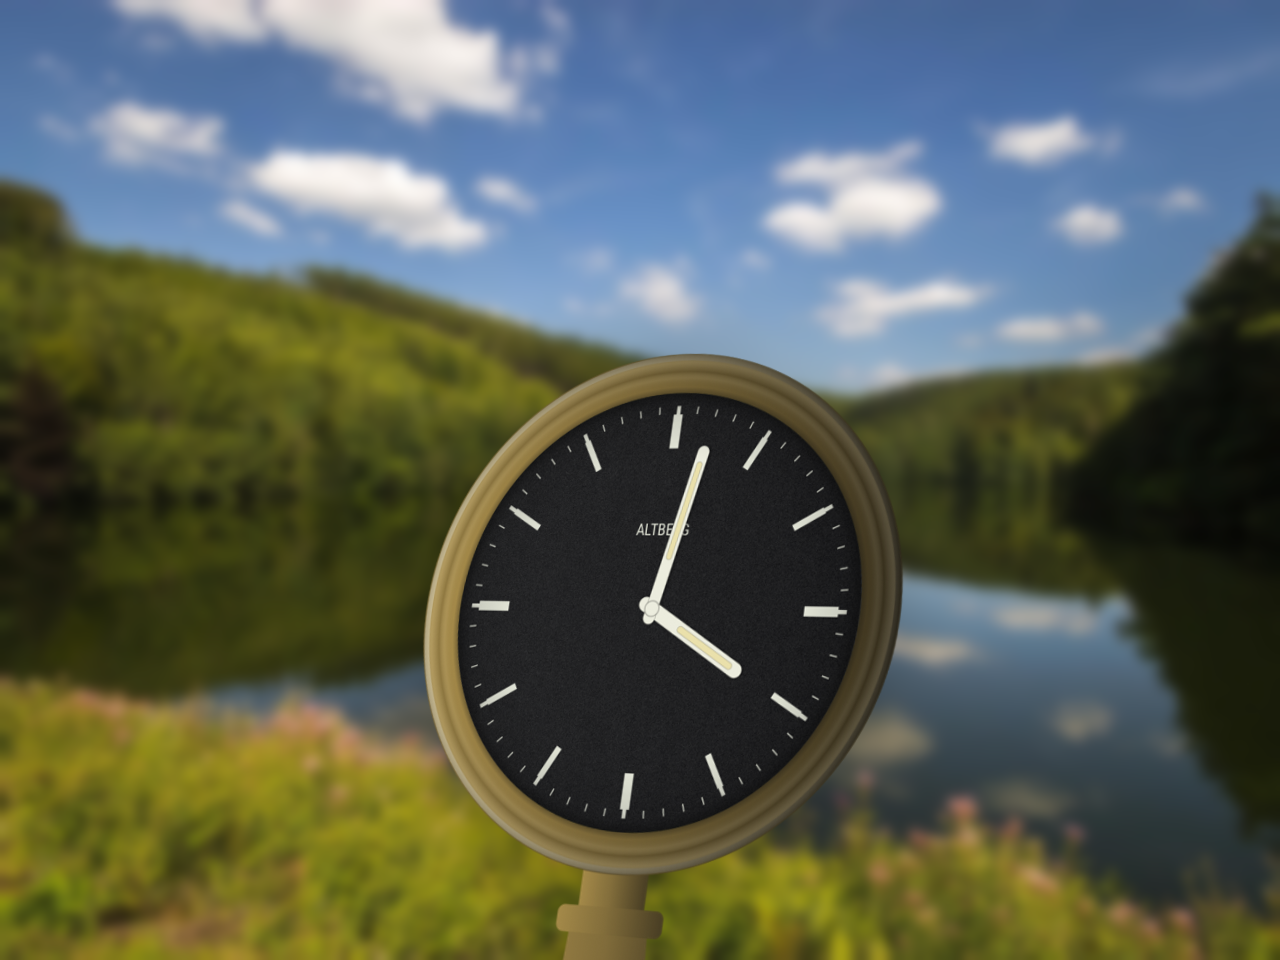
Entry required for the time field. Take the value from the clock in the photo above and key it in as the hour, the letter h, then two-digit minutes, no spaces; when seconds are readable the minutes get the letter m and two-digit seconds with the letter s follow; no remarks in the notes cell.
4h02
